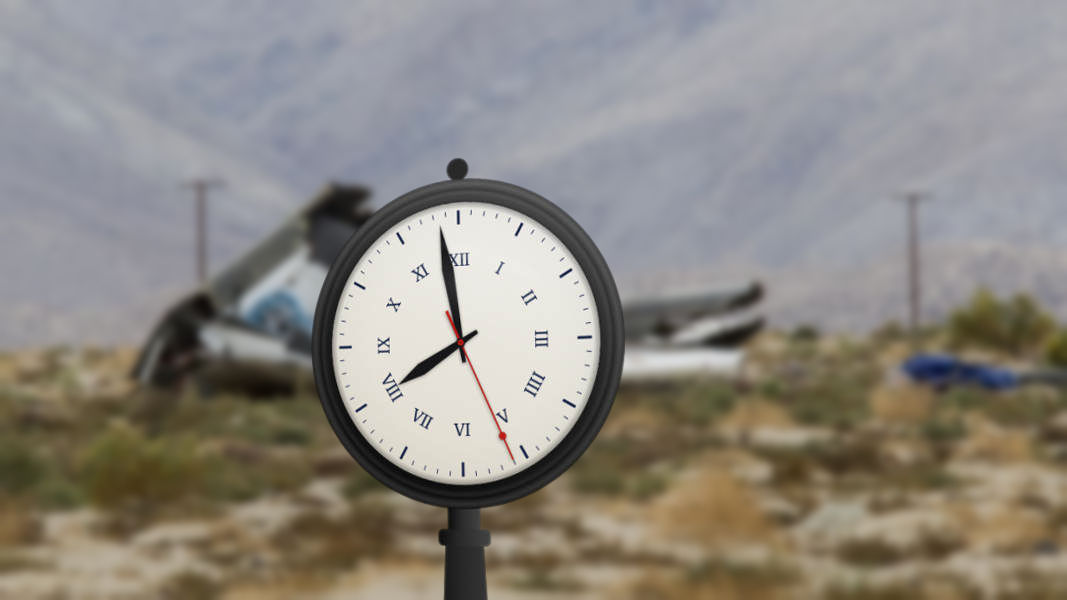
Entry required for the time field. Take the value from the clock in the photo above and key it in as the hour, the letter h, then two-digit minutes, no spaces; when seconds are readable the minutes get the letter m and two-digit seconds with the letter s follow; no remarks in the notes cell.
7h58m26s
